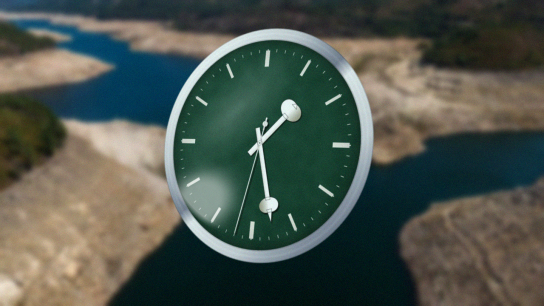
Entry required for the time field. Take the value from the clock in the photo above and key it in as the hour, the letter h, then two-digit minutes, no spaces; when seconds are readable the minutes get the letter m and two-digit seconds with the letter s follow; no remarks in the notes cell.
1h27m32s
